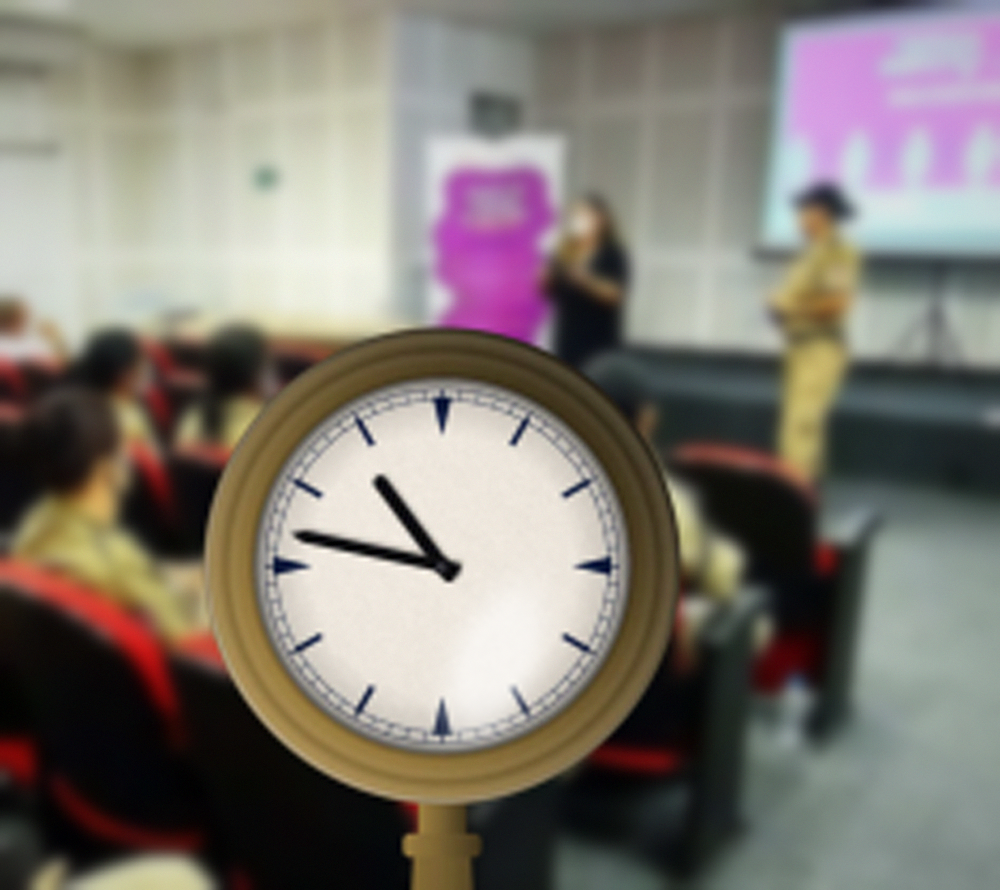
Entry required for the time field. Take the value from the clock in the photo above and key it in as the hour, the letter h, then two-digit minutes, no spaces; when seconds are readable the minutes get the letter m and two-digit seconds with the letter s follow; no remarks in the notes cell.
10h47
